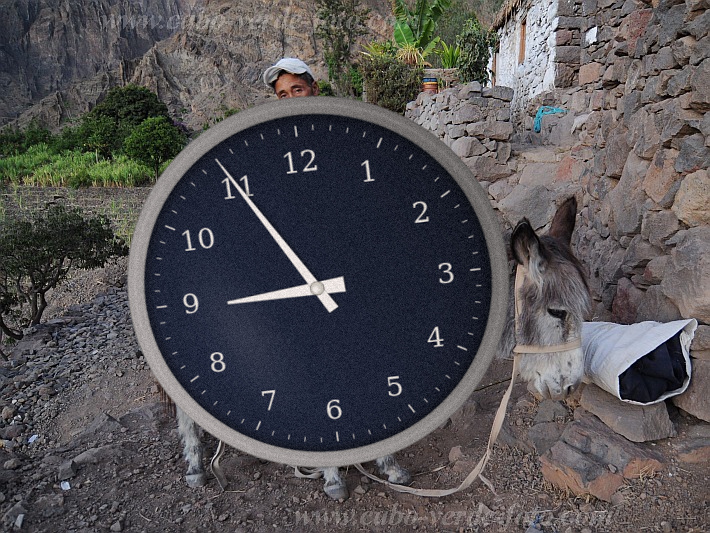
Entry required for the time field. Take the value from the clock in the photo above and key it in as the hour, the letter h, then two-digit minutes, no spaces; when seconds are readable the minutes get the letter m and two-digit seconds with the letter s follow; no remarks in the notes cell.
8h55
